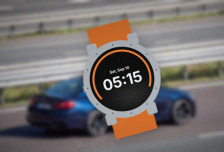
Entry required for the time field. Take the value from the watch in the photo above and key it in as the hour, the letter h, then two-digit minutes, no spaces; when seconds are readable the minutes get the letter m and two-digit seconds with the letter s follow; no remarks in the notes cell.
5h15
